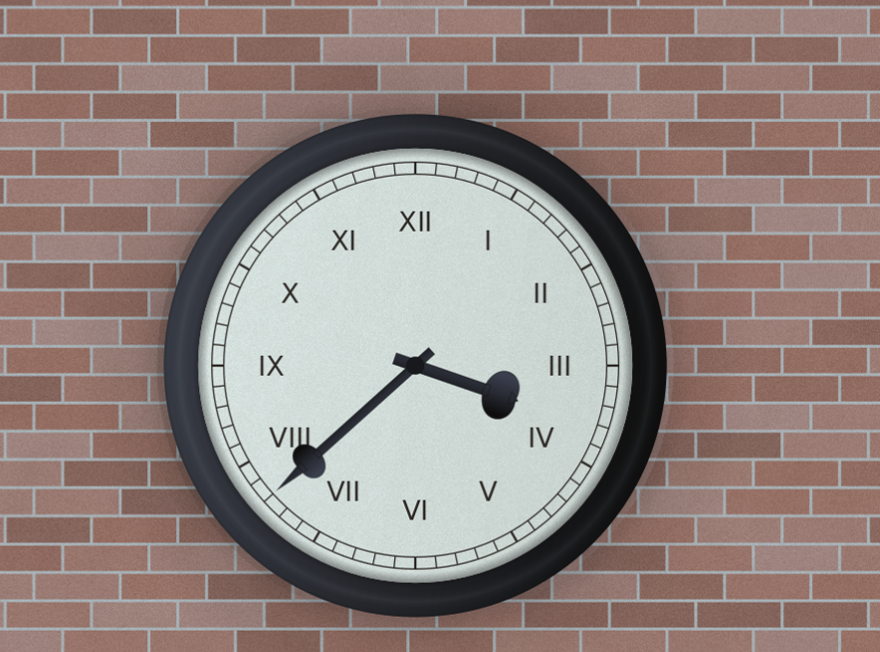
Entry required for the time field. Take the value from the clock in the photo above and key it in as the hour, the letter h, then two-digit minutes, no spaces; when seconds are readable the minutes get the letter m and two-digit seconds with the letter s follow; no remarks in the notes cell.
3h38
